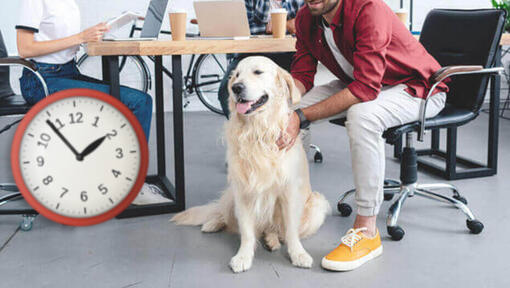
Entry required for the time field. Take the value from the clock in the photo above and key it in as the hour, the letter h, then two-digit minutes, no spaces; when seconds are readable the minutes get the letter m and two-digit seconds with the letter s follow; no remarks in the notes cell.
1h54
